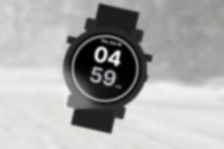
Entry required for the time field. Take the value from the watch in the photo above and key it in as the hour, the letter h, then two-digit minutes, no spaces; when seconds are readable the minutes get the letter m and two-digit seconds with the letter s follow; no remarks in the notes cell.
4h59
